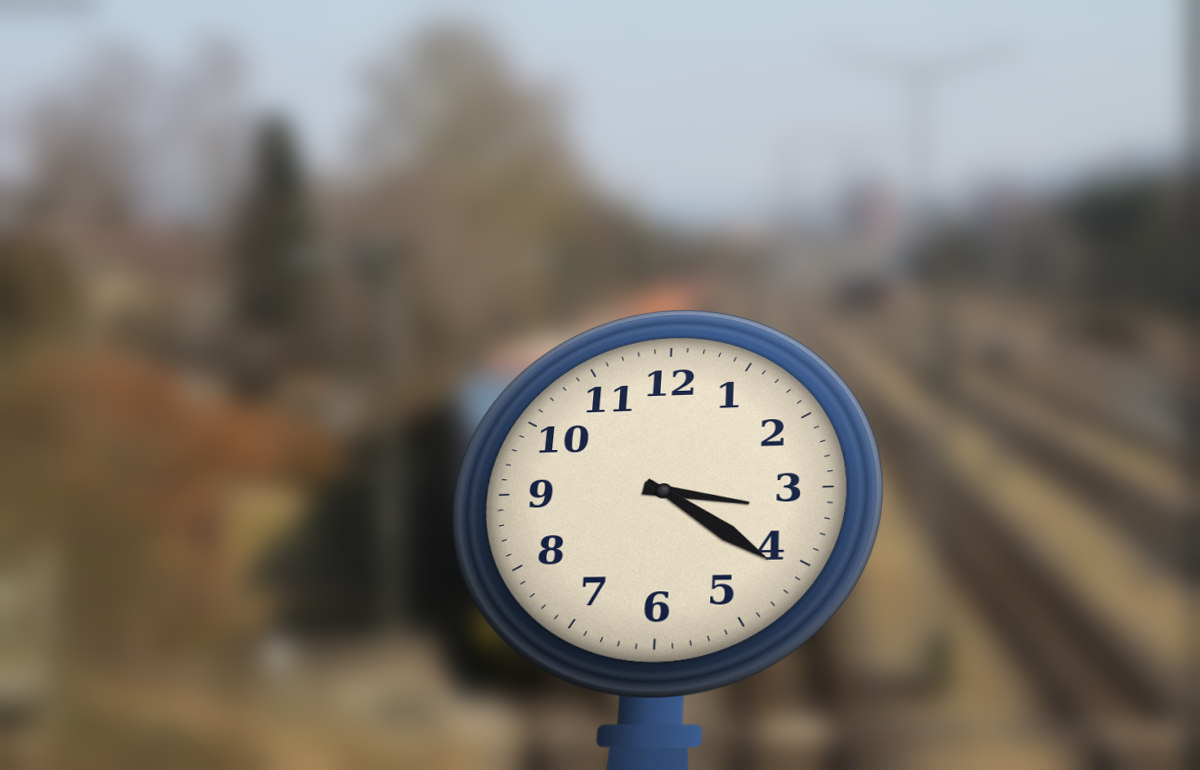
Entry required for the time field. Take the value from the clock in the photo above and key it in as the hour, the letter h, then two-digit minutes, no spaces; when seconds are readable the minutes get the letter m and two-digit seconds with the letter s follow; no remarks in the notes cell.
3h21
